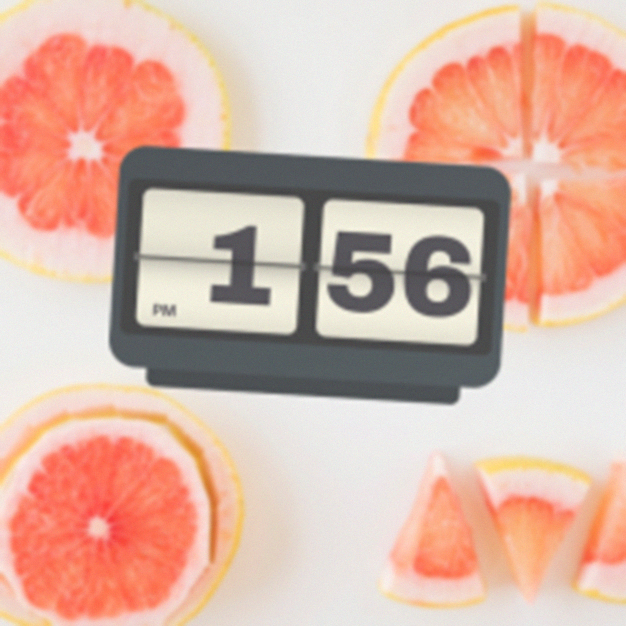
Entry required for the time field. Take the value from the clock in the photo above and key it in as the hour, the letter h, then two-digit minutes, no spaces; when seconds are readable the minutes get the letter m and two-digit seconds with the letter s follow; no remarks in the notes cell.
1h56
